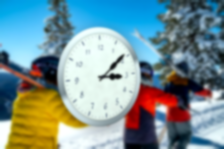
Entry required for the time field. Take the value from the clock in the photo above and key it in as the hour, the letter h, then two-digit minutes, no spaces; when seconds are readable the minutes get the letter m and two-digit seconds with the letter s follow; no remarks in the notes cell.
3h09
